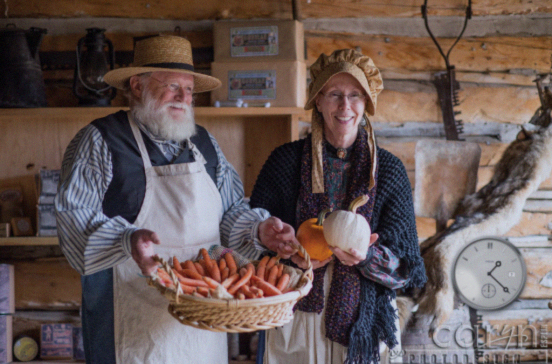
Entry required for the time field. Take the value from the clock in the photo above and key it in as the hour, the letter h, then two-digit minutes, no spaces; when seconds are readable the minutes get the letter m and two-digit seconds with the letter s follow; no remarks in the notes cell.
1h22
